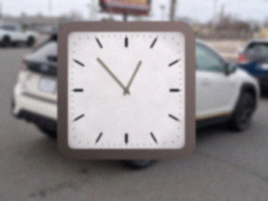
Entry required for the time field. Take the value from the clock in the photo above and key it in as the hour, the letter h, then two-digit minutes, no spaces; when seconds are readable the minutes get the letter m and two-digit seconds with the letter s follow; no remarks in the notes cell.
12h53
